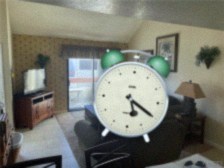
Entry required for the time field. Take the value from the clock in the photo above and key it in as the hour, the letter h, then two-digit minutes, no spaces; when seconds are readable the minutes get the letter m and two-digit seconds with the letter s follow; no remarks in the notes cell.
5h20
